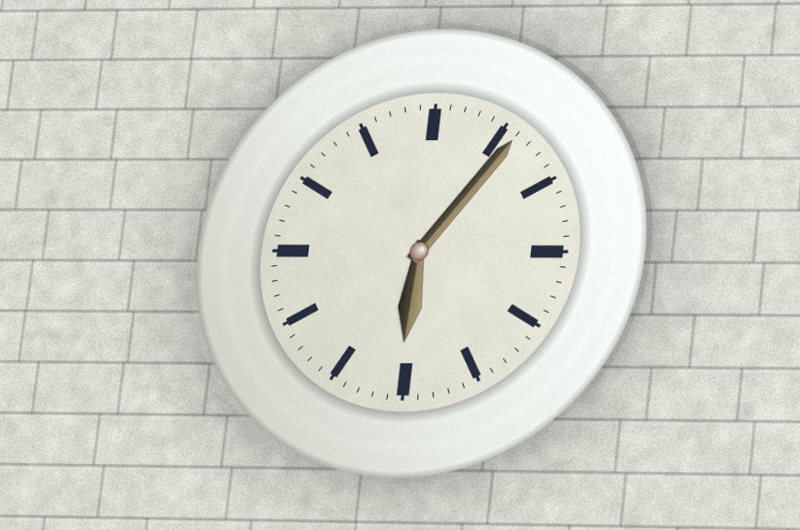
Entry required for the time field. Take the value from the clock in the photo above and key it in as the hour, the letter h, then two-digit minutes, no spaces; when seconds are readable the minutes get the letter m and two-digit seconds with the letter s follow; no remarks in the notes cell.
6h06
